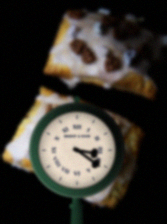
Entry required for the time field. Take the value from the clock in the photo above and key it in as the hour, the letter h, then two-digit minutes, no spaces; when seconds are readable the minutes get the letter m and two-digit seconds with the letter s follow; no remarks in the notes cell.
3h21
